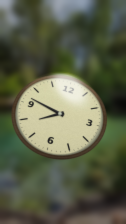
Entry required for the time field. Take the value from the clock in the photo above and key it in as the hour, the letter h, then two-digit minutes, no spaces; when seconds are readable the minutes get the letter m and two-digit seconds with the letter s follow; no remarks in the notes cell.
7h47
